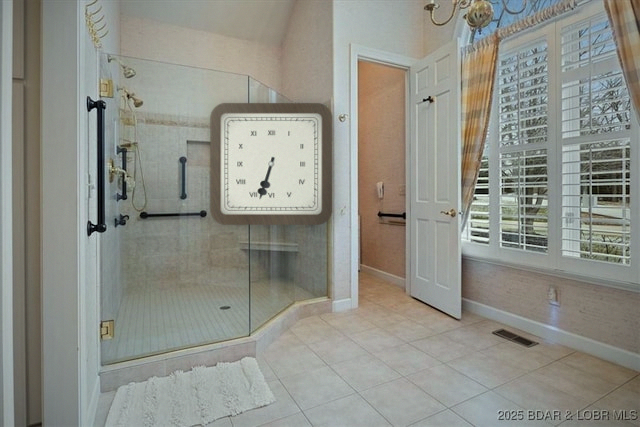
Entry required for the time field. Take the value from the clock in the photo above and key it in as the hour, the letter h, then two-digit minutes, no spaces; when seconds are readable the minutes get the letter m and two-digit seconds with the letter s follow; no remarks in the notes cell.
6h33
